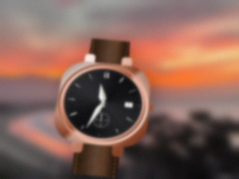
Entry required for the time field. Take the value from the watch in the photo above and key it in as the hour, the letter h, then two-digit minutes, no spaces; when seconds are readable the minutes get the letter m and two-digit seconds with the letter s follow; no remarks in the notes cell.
11h34
